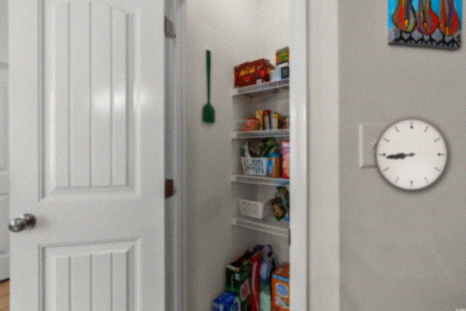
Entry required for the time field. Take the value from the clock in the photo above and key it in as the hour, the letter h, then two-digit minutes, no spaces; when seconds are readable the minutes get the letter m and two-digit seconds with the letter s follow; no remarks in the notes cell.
8h44
